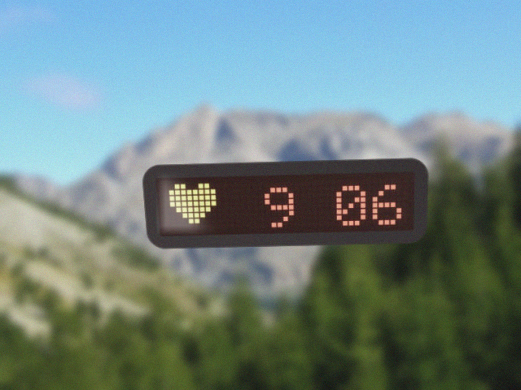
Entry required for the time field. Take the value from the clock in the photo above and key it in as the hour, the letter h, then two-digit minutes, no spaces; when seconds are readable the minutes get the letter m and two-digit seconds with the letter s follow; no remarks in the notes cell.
9h06
